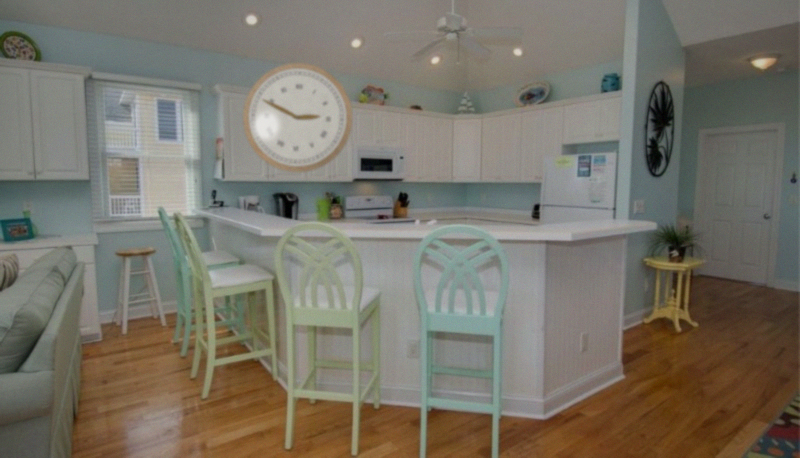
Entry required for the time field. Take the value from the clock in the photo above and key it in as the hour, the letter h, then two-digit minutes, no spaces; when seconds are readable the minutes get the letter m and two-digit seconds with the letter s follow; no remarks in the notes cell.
2h49
